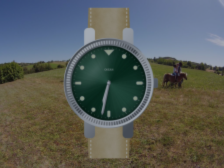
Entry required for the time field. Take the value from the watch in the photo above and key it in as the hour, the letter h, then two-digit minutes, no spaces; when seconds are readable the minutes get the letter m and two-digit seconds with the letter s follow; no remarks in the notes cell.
6h32
